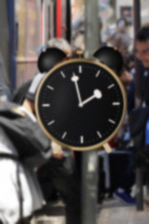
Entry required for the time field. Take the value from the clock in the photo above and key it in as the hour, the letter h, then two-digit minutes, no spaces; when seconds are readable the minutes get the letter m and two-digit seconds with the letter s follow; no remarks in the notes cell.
1h58
